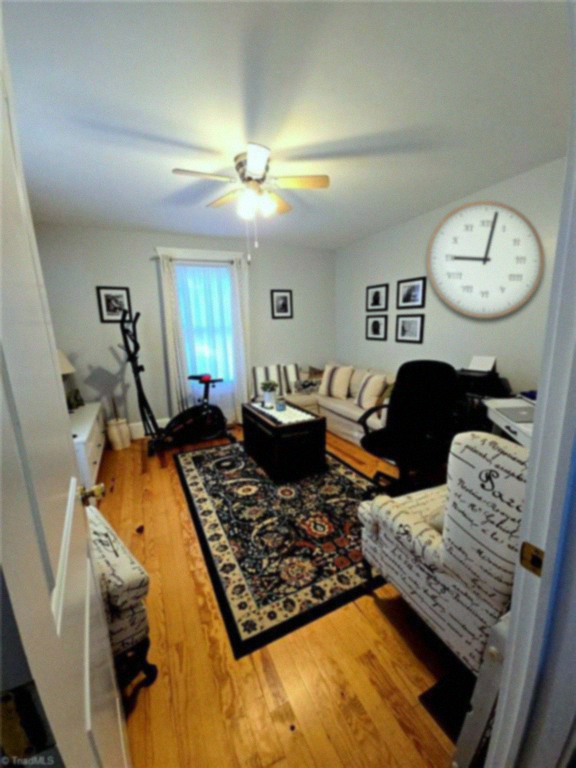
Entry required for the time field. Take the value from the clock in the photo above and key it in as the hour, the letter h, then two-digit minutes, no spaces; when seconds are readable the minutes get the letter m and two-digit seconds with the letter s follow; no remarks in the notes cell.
9h02
